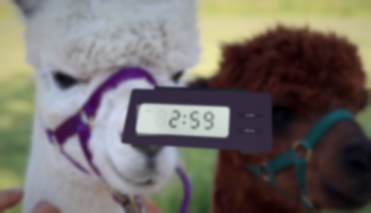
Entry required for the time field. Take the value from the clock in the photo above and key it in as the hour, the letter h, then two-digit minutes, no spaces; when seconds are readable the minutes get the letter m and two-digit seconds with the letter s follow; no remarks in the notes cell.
2h59
